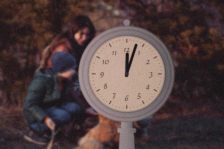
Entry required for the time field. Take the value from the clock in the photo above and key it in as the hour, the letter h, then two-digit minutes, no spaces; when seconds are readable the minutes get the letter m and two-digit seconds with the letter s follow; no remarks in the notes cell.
12h03
